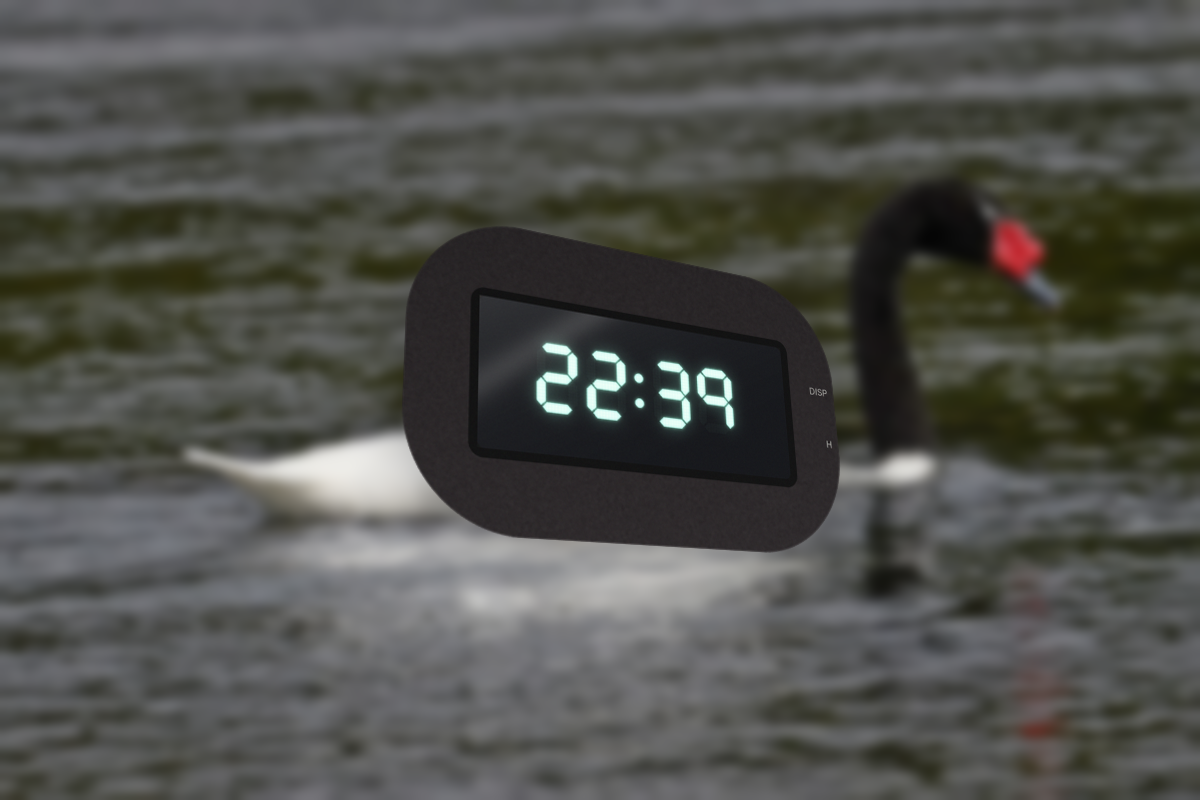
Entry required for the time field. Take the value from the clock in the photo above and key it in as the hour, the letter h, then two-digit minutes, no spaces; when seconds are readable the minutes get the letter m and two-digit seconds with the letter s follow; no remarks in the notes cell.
22h39
